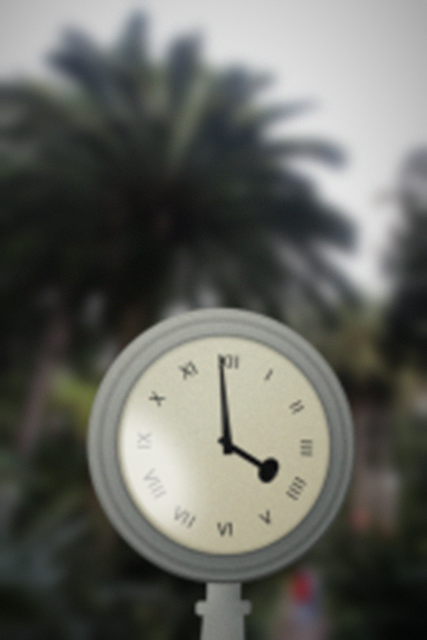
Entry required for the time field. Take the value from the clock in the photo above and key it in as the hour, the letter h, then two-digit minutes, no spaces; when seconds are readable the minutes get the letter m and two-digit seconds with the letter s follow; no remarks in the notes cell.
3h59
